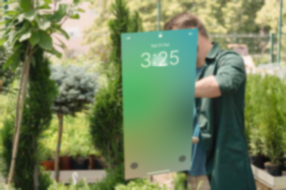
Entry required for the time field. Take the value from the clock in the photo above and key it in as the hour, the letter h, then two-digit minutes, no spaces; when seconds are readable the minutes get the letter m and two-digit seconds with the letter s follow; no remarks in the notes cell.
3h25
